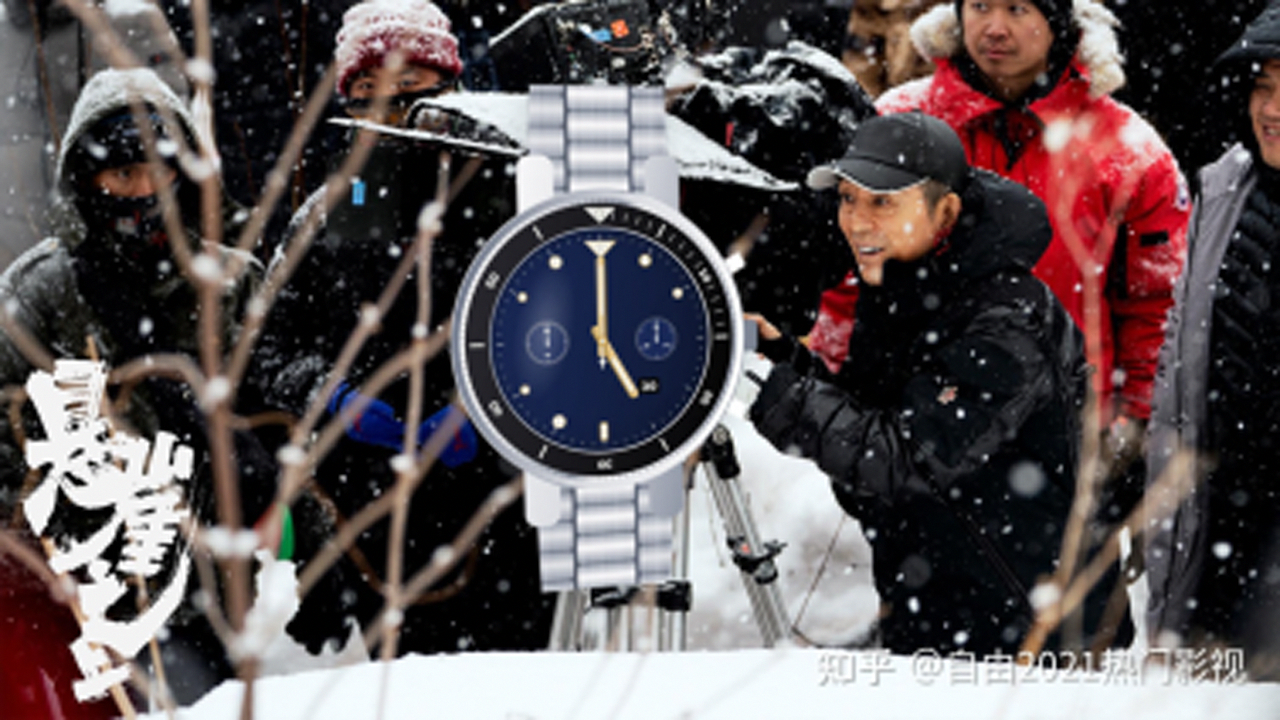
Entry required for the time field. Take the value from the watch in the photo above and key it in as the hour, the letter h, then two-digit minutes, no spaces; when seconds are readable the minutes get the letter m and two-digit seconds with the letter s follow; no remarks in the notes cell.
5h00
